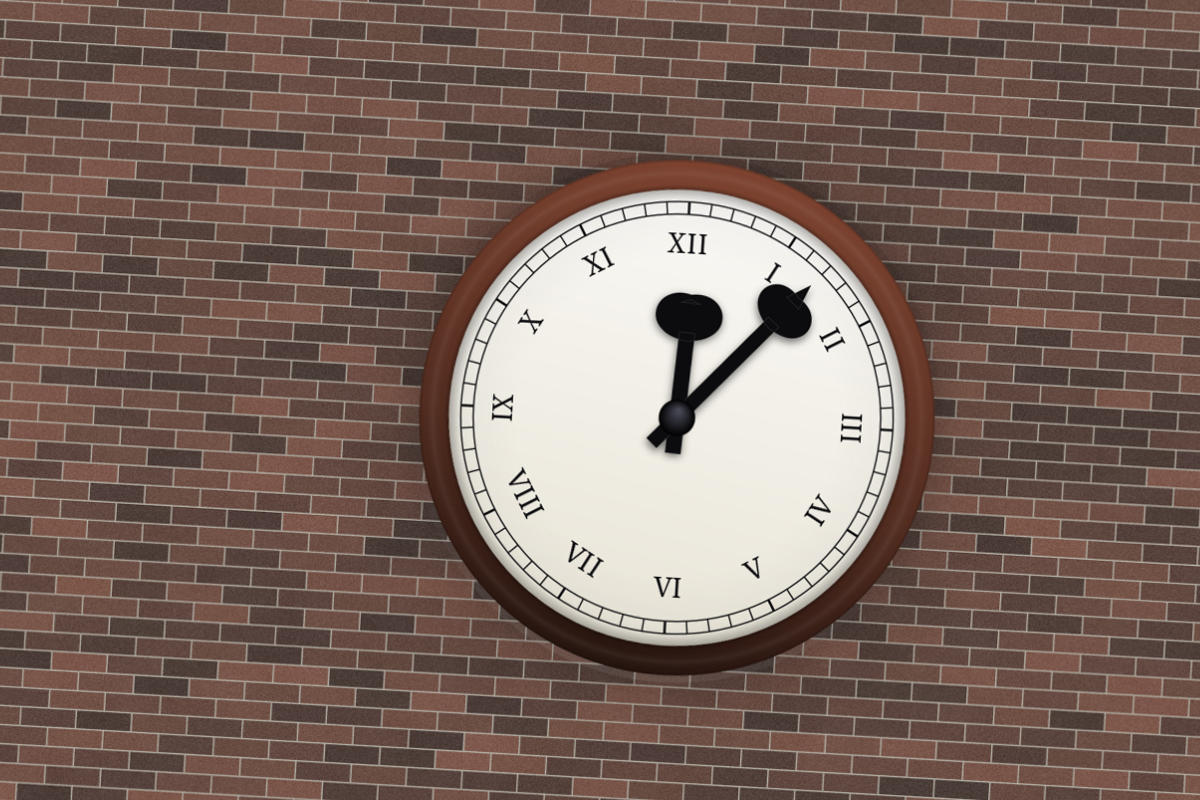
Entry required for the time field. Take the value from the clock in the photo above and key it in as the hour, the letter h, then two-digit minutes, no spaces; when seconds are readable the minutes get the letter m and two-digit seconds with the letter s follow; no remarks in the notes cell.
12h07
